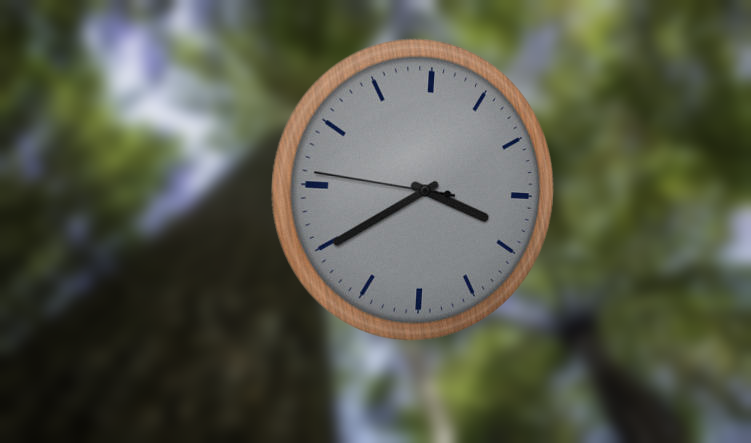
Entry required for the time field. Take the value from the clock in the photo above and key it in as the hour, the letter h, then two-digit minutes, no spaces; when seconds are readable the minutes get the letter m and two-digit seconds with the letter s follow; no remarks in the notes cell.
3h39m46s
